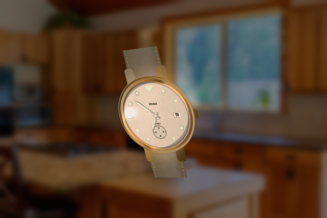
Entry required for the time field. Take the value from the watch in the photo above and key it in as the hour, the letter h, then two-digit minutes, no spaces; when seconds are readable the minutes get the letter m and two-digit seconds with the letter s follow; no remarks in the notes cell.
6h52
